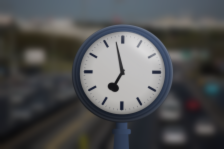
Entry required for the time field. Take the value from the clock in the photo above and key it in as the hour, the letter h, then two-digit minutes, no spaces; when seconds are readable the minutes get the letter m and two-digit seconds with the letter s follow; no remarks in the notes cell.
6h58
